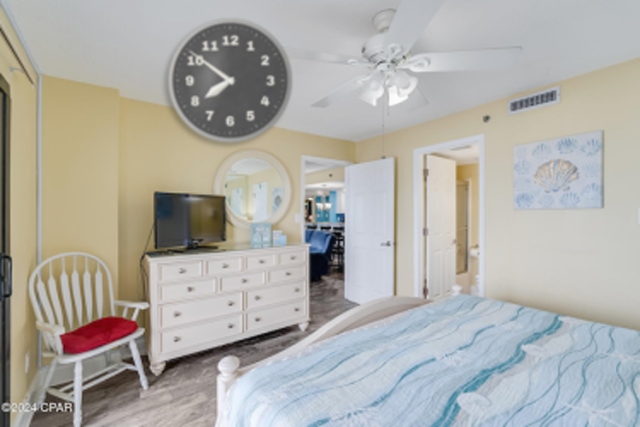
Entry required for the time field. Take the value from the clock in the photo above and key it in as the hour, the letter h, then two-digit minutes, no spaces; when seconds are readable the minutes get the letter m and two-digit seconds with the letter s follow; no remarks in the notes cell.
7h51
